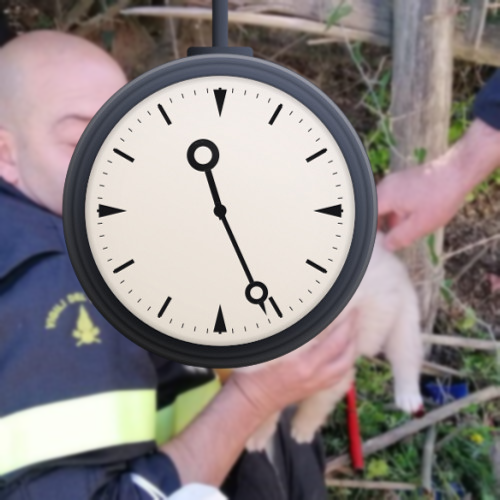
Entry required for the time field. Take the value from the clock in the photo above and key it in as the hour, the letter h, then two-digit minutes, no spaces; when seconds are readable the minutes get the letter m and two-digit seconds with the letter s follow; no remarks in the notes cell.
11h26
